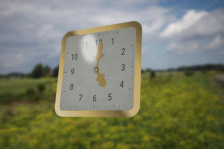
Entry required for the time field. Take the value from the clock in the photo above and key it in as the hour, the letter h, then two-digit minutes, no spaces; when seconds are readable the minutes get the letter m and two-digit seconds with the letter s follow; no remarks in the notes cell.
5h01
